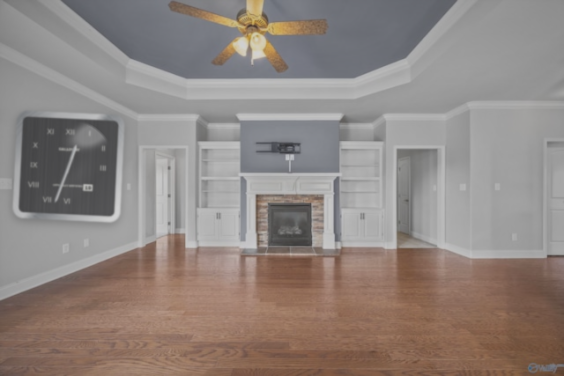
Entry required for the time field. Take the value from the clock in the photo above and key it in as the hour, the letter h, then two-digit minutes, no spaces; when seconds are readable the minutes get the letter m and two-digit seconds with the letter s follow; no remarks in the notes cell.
12h33
